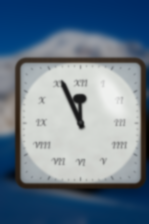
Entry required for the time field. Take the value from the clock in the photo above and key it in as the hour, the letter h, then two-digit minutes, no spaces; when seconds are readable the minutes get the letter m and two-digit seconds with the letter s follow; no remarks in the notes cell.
11h56
